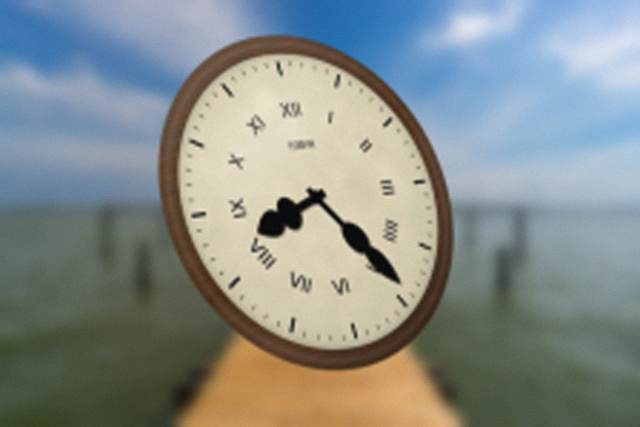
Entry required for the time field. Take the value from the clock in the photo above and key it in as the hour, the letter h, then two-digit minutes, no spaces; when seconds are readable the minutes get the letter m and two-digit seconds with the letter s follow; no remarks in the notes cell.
8h24
